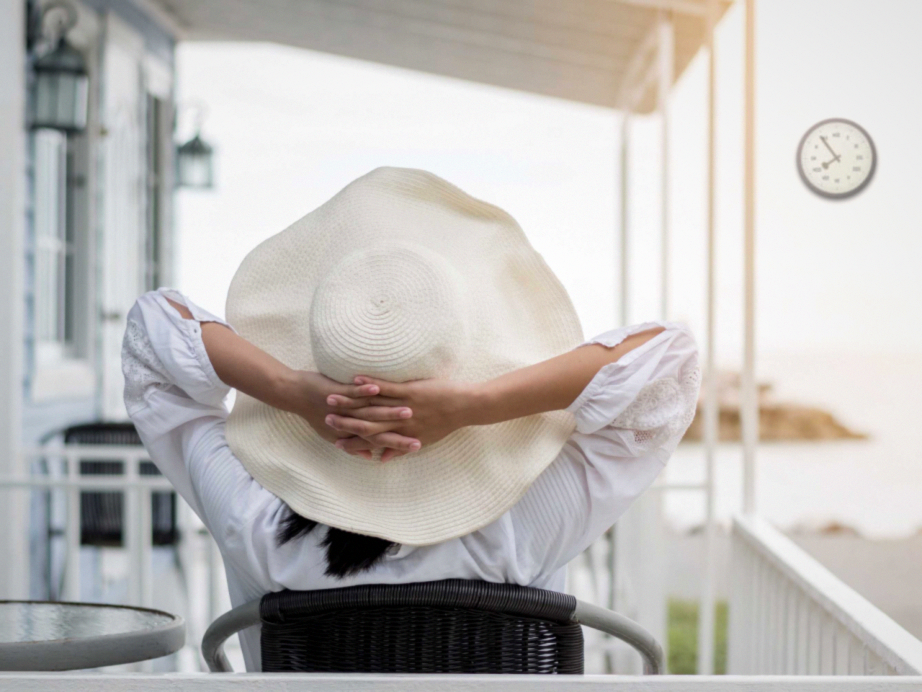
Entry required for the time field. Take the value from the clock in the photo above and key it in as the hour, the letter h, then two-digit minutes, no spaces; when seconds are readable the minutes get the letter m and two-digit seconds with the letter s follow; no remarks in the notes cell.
7h54
